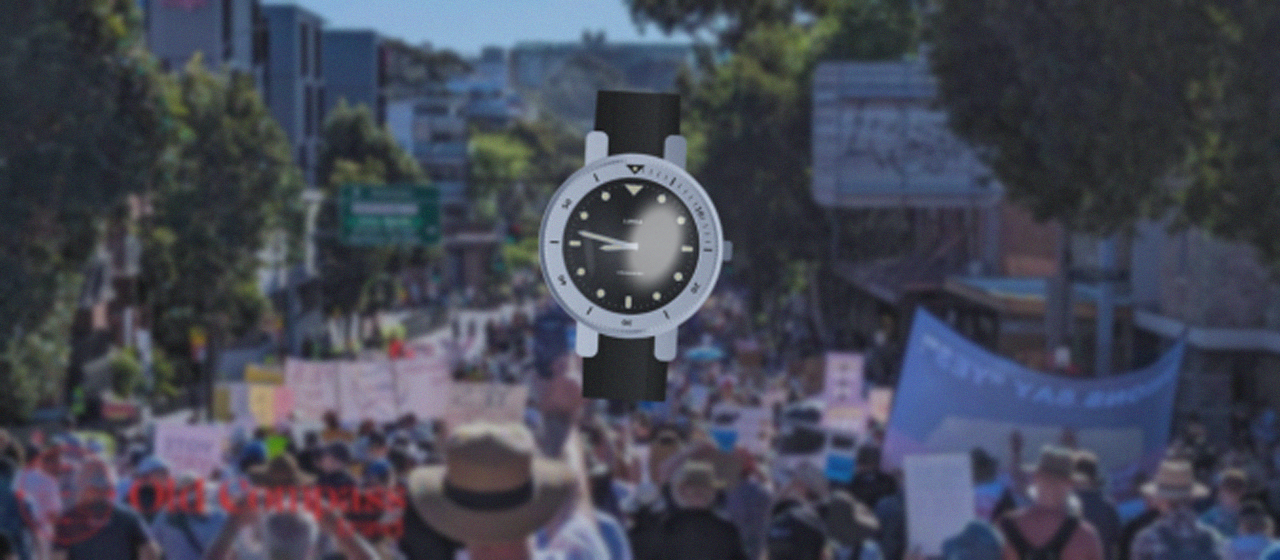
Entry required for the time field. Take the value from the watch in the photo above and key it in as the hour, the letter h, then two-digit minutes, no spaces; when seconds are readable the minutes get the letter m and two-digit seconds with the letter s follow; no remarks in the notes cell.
8h47
